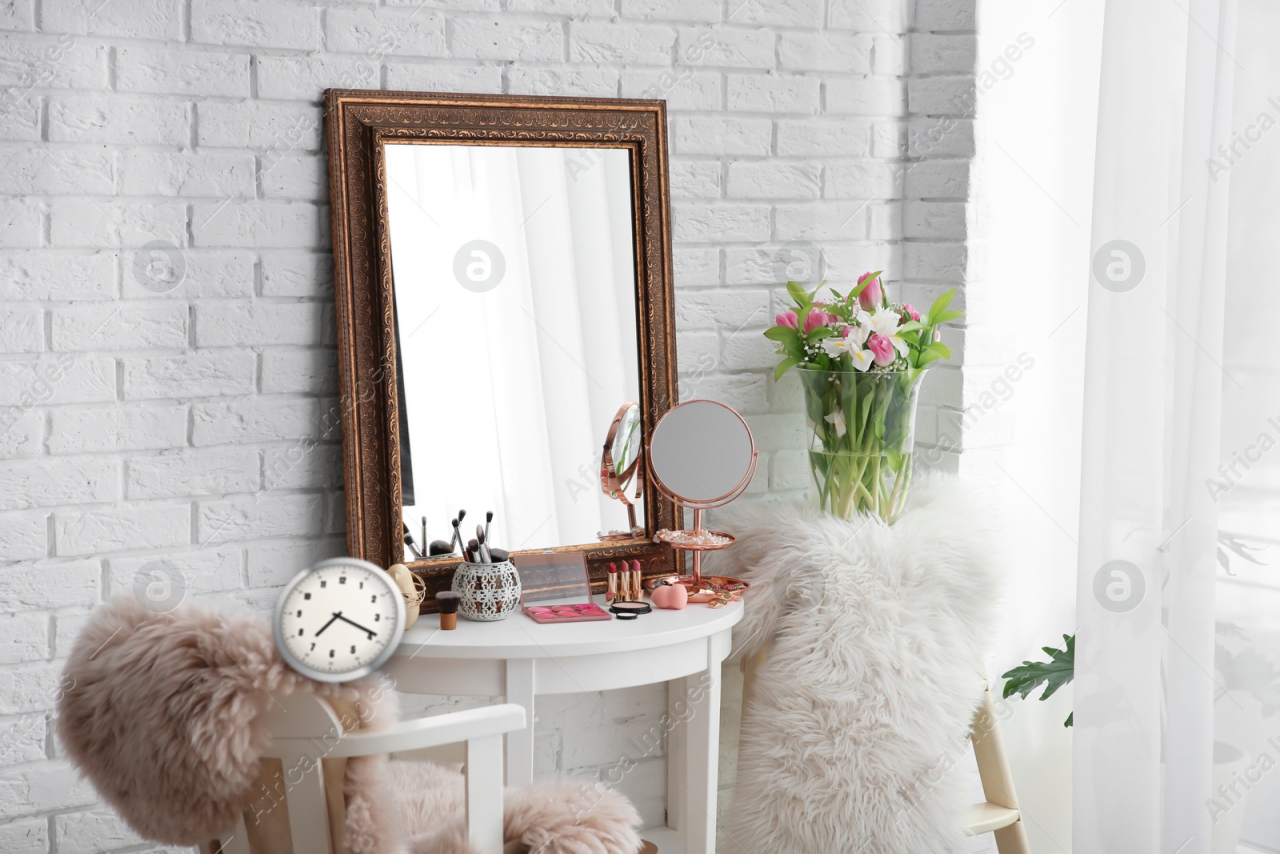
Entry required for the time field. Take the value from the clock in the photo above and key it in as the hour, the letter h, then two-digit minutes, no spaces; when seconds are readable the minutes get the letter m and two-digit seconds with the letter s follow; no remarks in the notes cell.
7h19
